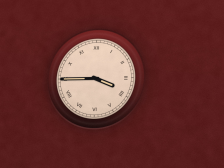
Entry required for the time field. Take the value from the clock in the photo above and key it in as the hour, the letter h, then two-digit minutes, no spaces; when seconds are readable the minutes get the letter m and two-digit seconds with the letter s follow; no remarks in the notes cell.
3h45
